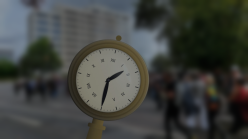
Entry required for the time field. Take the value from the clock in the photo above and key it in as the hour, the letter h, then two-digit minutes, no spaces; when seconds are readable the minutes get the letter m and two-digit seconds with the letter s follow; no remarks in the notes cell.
1h30
